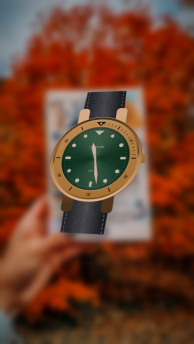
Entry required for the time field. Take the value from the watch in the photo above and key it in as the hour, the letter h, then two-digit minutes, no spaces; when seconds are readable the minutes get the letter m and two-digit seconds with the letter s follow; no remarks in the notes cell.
11h28
